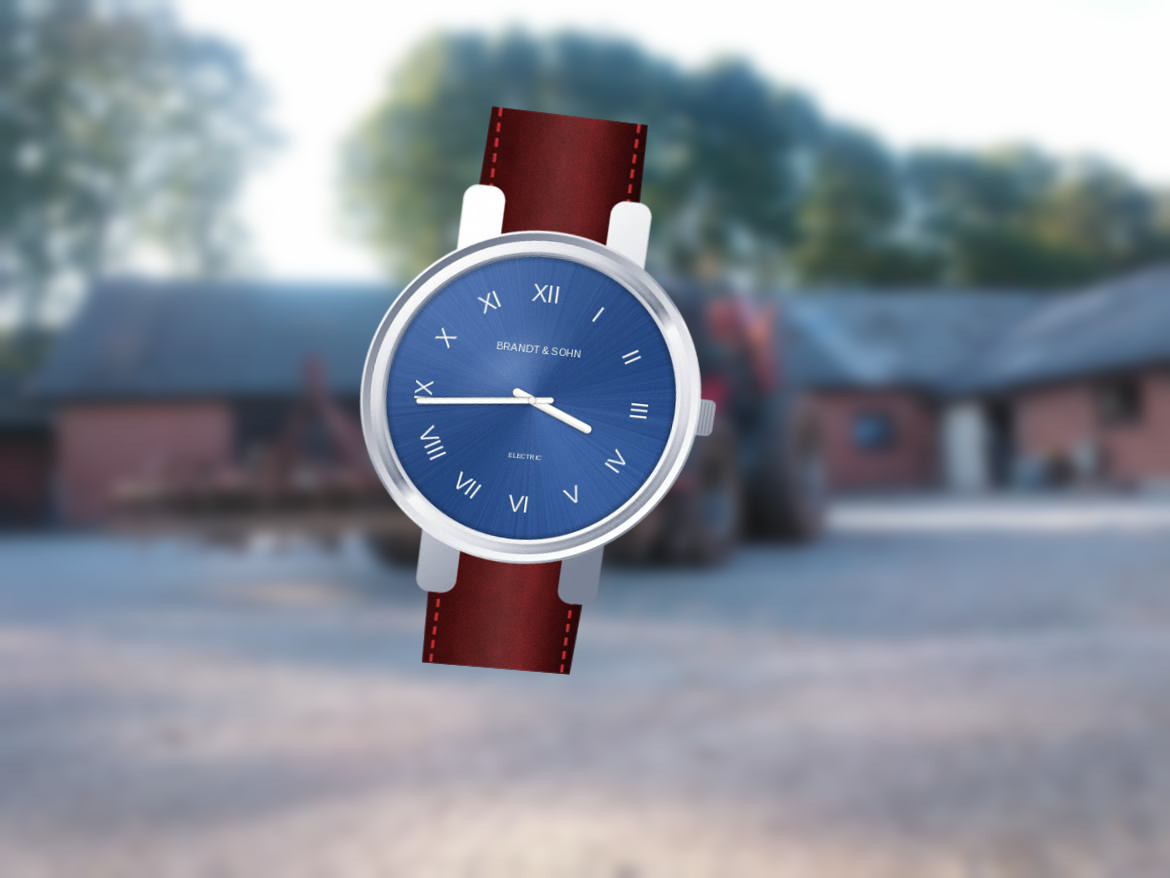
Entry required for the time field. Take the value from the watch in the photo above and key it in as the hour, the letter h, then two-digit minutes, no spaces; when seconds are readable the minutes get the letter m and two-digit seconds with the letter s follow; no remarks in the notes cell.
3h44
